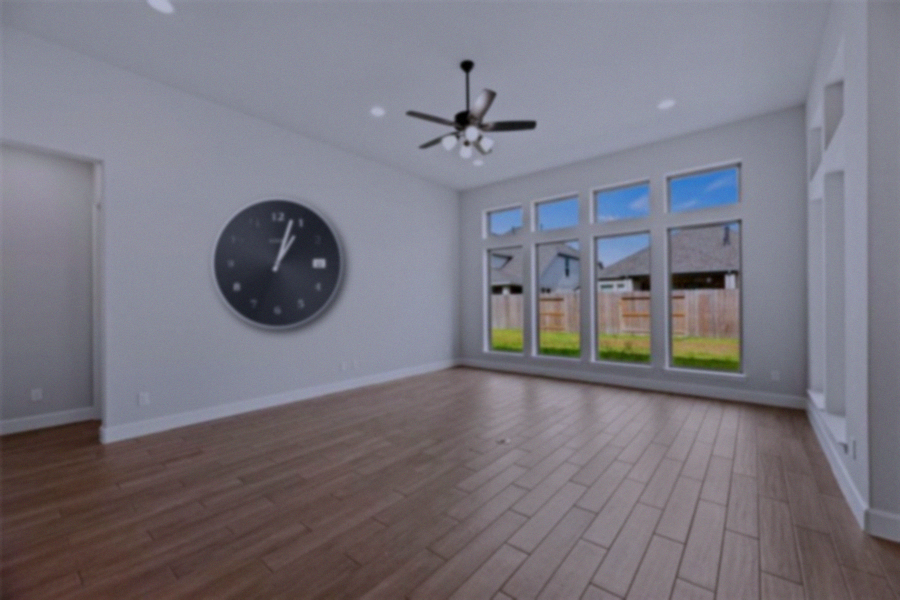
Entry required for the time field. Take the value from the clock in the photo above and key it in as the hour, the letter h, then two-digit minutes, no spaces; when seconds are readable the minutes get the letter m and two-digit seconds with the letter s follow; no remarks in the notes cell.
1h03
